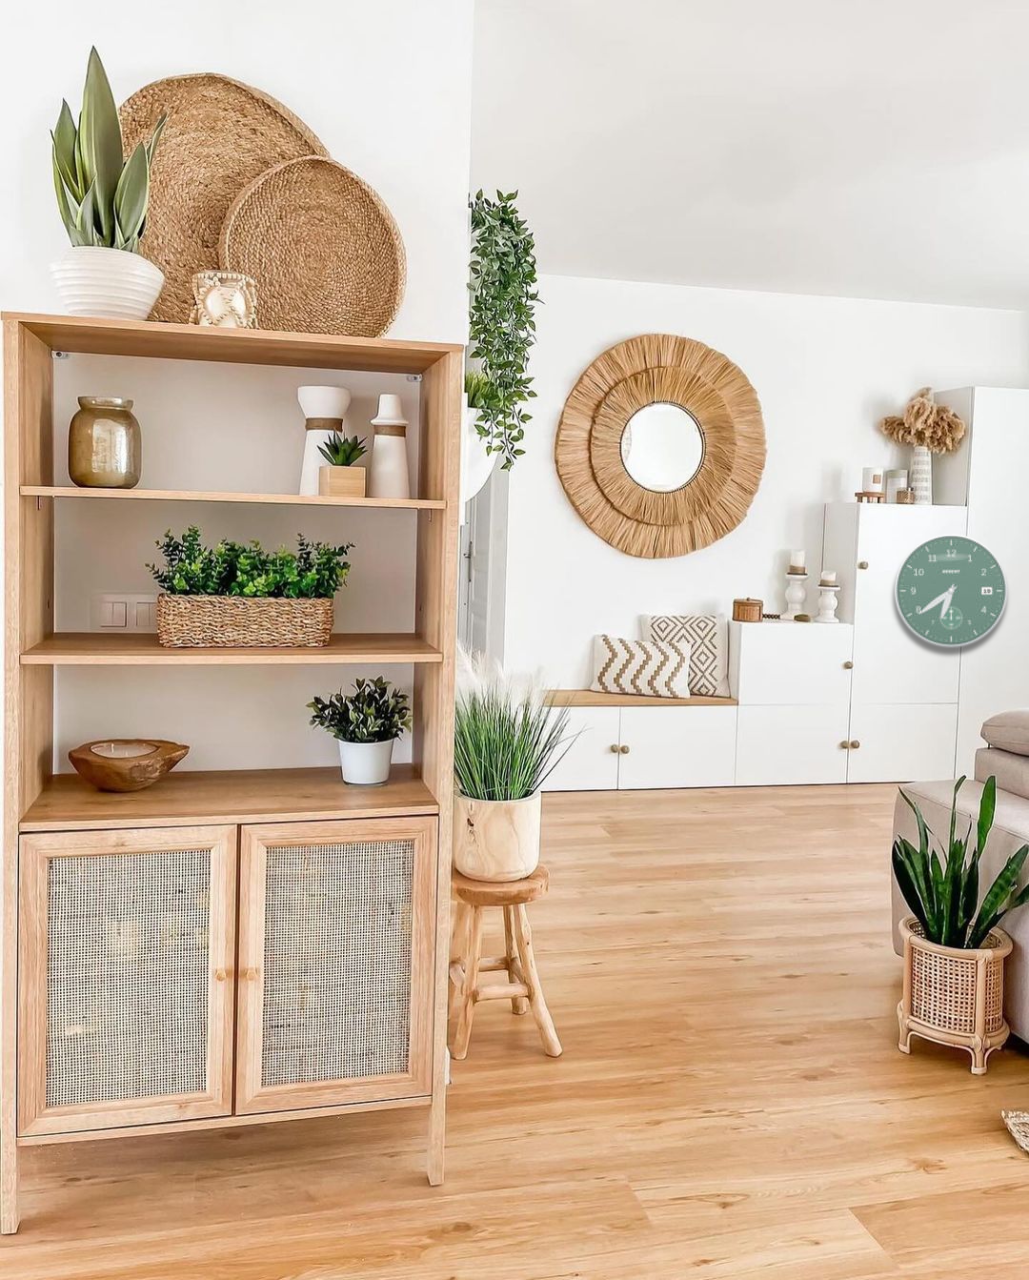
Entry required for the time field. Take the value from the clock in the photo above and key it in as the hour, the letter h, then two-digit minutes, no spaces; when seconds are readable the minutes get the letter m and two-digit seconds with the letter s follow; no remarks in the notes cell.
6h39
